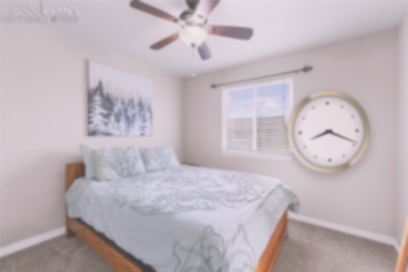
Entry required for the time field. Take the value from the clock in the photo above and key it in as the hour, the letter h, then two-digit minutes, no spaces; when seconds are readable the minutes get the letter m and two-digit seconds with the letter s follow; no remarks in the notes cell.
8h19
